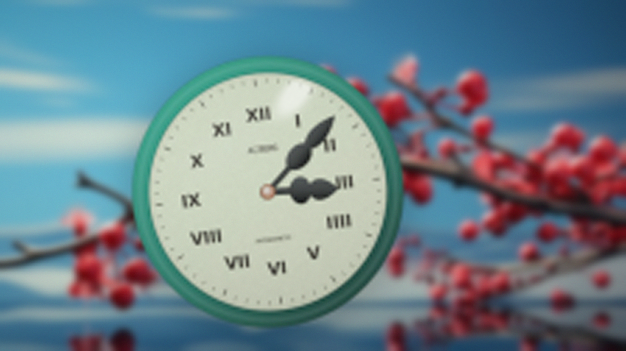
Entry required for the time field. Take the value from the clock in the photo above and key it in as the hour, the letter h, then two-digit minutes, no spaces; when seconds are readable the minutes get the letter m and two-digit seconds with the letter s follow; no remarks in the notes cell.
3h08
